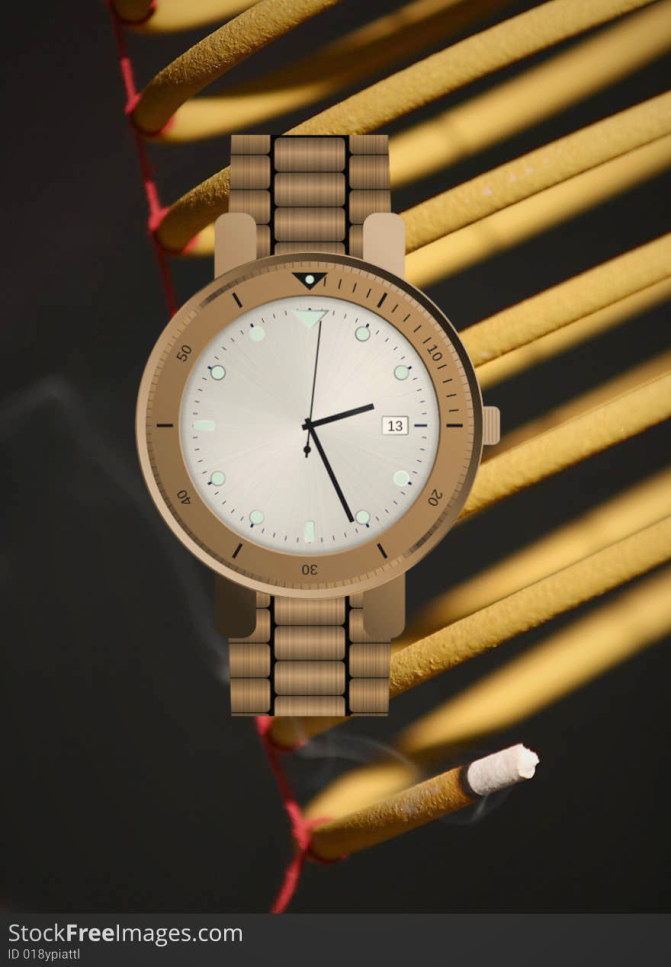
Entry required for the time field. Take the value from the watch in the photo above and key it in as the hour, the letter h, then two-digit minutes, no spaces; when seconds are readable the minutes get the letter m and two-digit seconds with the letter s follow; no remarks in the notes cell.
2h26m01s
